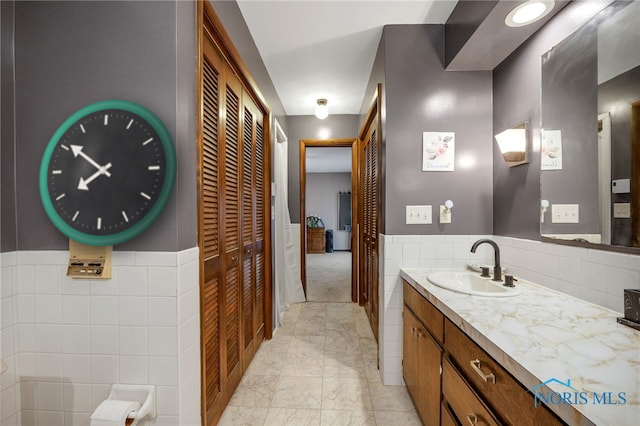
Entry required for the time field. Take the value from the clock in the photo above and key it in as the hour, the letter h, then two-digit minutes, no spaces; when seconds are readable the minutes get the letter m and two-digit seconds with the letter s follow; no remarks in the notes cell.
7h51
